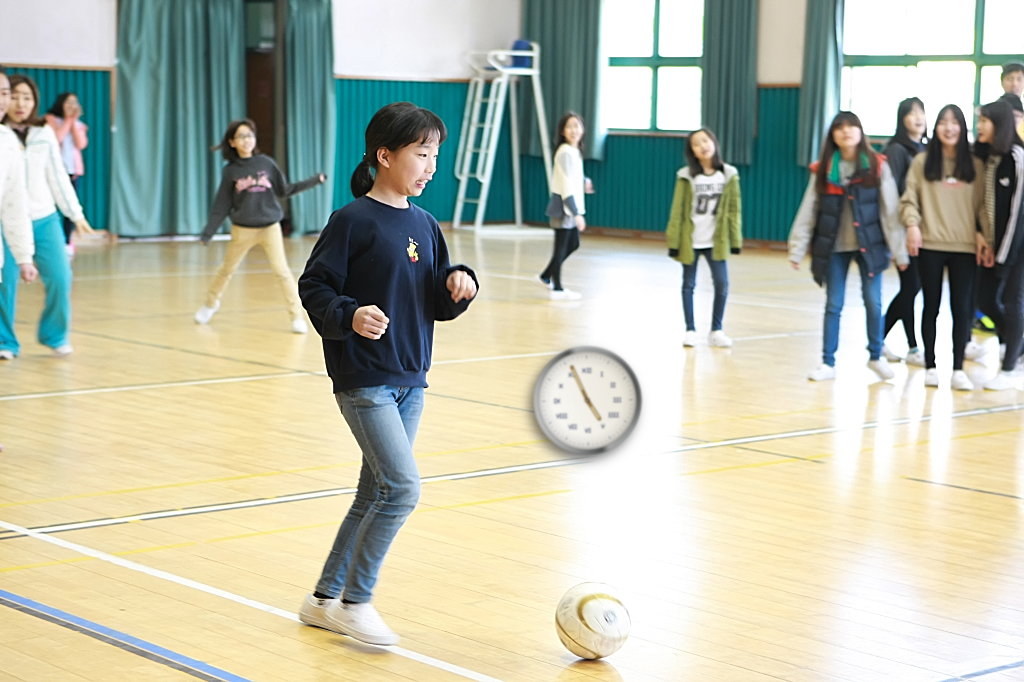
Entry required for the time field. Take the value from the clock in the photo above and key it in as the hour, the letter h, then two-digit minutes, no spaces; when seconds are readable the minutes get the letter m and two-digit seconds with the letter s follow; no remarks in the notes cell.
4h56
